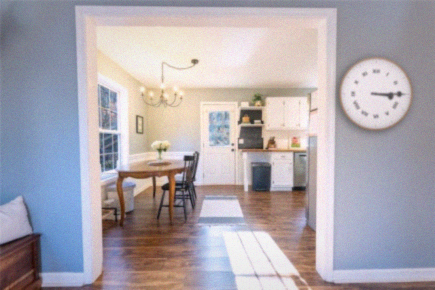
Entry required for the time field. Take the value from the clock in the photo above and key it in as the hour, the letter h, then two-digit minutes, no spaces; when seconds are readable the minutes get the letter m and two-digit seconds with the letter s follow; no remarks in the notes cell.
3h15
